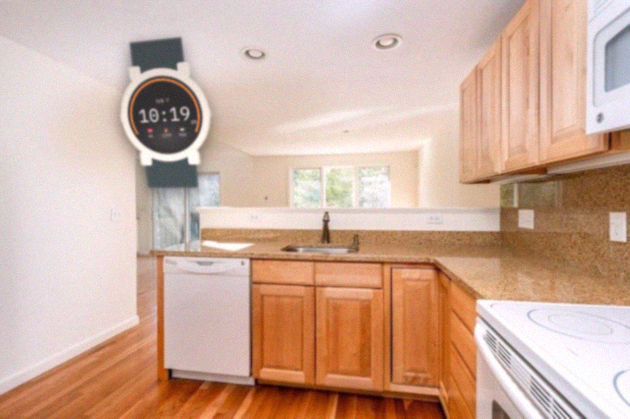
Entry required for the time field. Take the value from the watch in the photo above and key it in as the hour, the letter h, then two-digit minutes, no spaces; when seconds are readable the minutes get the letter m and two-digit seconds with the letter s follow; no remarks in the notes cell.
10h19
